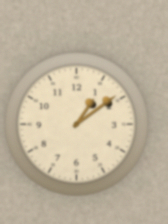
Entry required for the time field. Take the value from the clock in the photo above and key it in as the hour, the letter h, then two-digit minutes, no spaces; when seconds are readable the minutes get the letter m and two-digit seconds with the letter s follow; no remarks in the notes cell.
1h09
